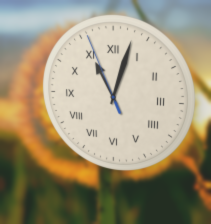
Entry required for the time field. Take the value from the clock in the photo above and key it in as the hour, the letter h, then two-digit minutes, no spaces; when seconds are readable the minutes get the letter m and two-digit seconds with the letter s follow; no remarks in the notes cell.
11h02m56s
